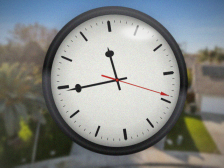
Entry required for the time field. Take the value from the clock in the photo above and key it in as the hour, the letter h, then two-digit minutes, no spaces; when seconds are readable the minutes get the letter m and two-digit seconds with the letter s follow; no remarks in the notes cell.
11h44m19s
